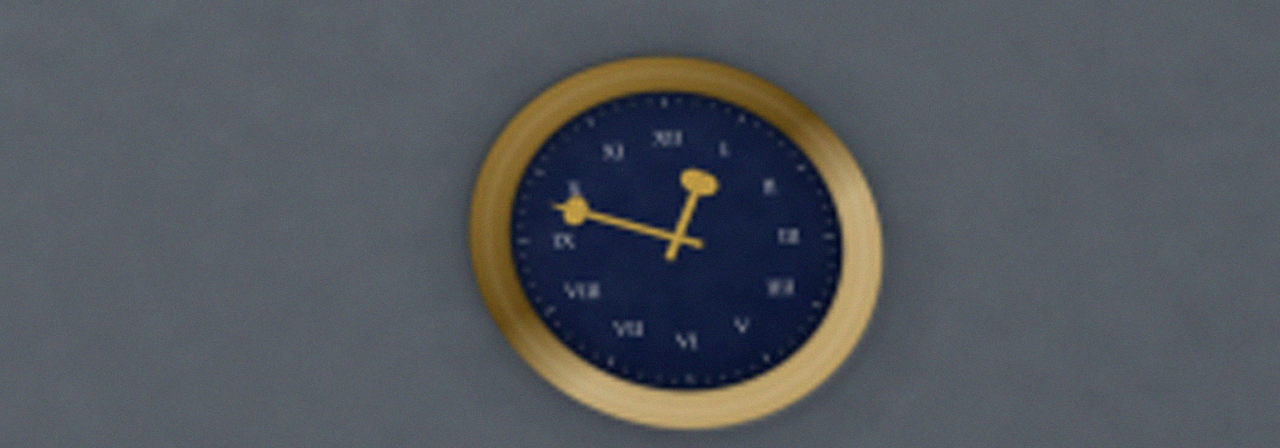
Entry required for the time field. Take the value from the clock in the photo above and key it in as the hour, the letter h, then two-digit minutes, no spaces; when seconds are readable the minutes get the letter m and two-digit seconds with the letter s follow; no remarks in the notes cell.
12h48
